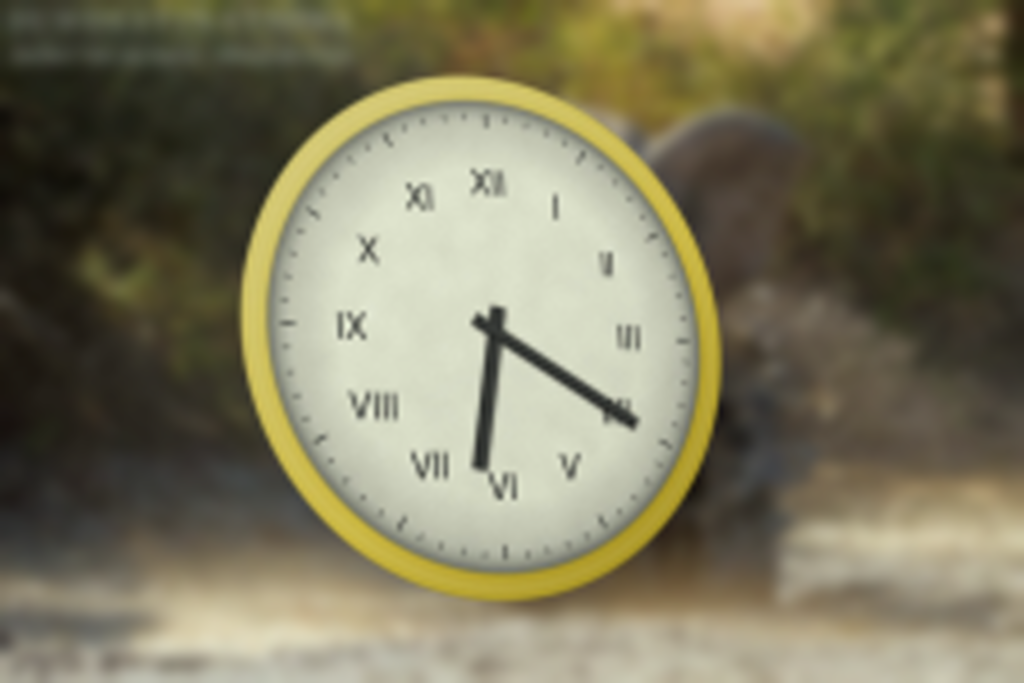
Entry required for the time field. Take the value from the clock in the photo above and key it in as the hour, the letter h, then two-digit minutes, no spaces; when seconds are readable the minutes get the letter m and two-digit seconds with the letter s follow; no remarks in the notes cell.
6h20
